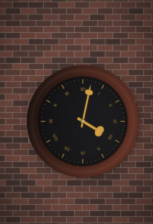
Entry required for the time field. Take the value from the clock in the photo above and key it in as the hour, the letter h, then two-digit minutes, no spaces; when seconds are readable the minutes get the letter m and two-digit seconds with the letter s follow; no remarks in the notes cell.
4h02
